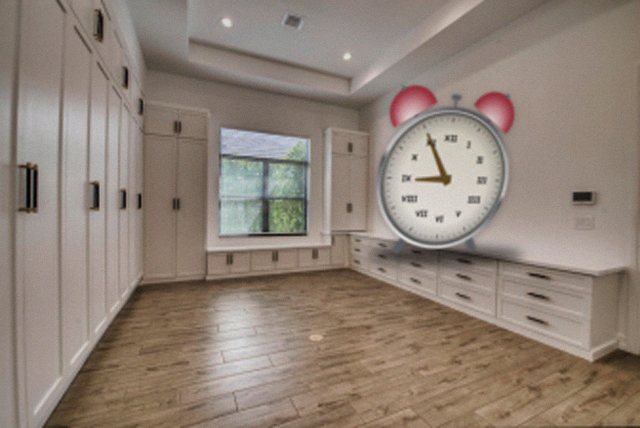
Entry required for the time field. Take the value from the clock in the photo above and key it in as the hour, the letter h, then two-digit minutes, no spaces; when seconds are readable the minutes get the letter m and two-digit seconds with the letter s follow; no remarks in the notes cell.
8h55
